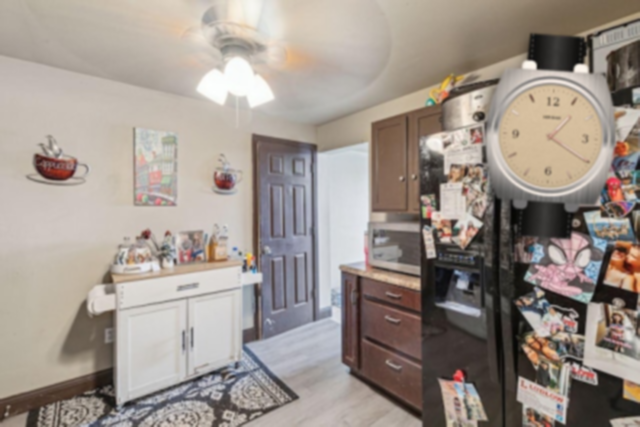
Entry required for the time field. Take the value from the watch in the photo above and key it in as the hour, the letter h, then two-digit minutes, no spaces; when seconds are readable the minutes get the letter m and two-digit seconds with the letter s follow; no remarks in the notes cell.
1h20
